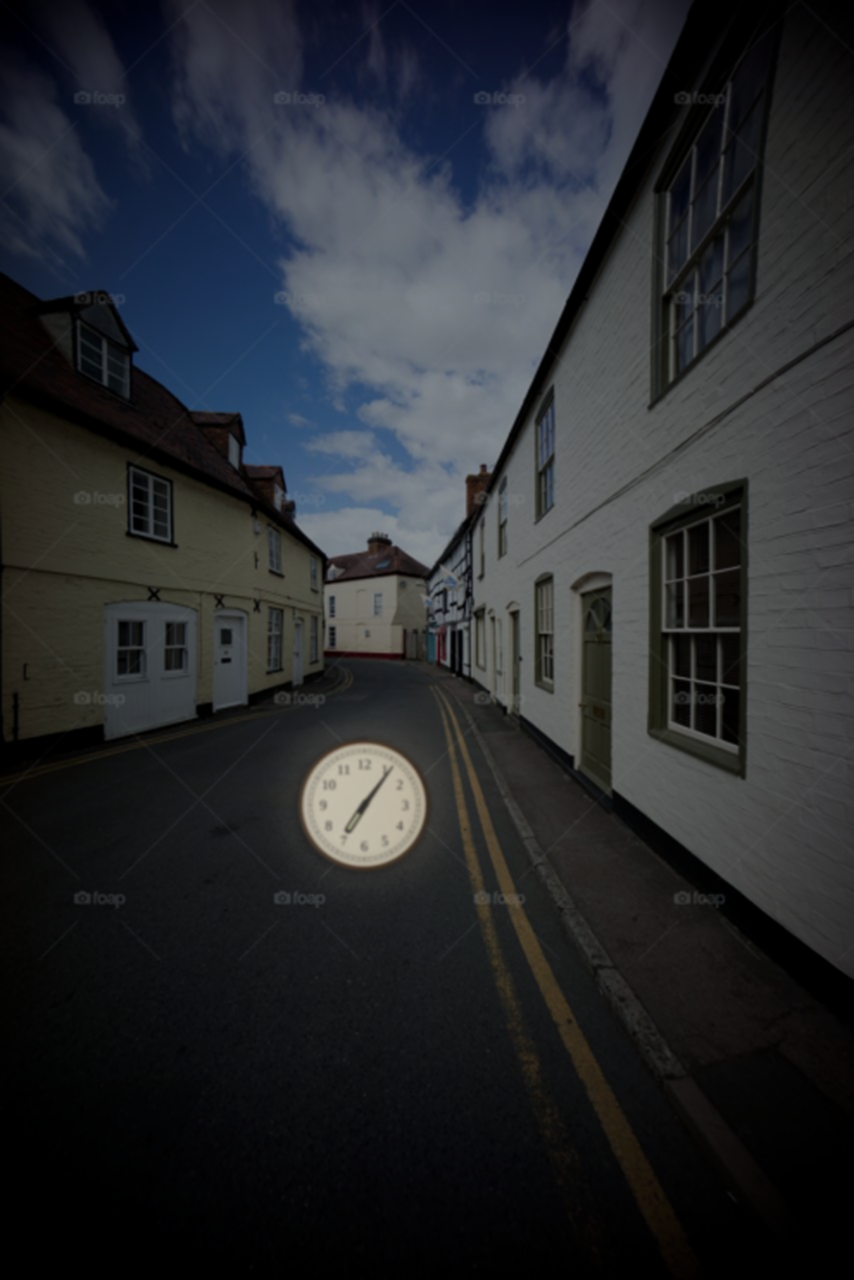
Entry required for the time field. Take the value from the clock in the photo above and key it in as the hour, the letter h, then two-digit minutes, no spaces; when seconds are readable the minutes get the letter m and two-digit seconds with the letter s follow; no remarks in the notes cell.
7h06
